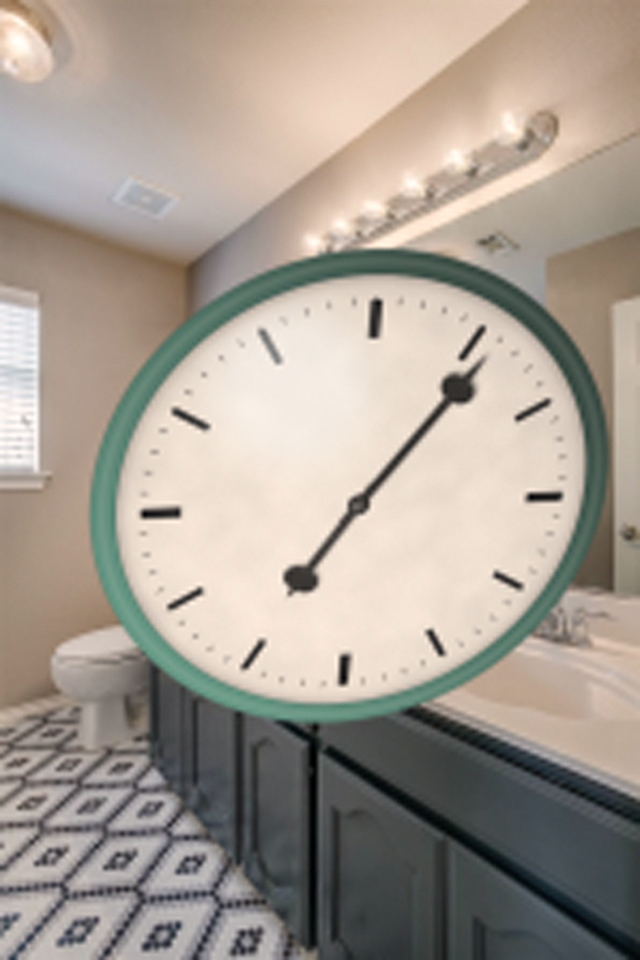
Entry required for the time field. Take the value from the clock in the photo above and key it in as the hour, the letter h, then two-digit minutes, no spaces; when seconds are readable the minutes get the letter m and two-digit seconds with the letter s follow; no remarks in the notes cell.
7h06
